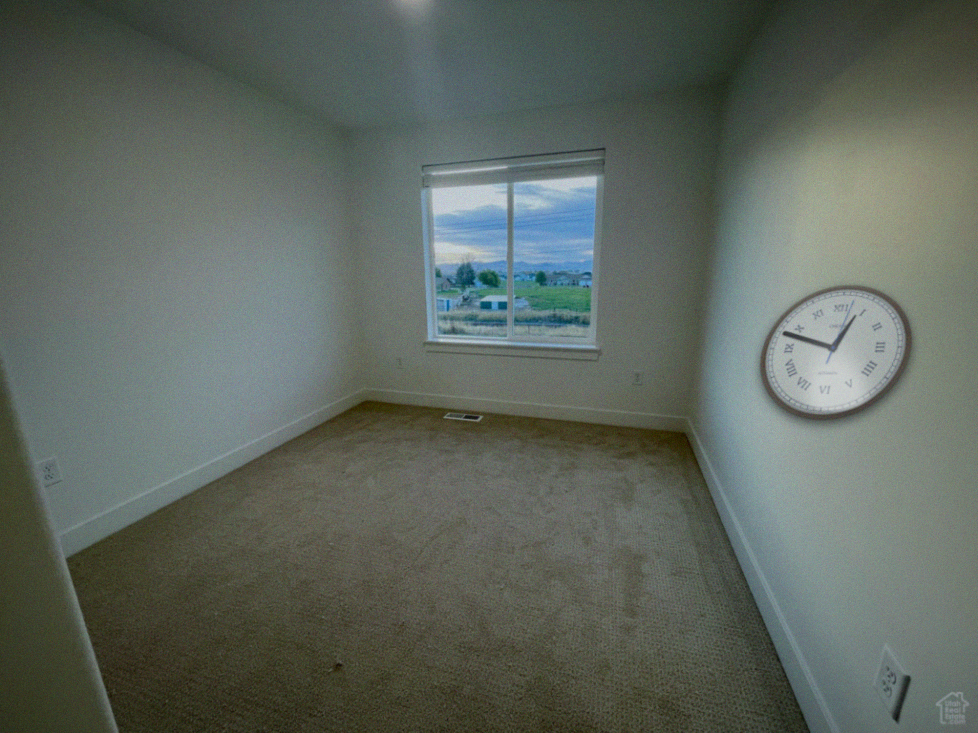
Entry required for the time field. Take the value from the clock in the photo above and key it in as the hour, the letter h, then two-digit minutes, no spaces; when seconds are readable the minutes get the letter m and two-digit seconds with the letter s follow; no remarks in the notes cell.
12h48m02s
